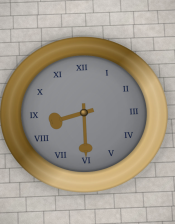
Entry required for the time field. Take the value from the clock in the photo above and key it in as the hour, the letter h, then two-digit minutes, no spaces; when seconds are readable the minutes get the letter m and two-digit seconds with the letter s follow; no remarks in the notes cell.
8h30
